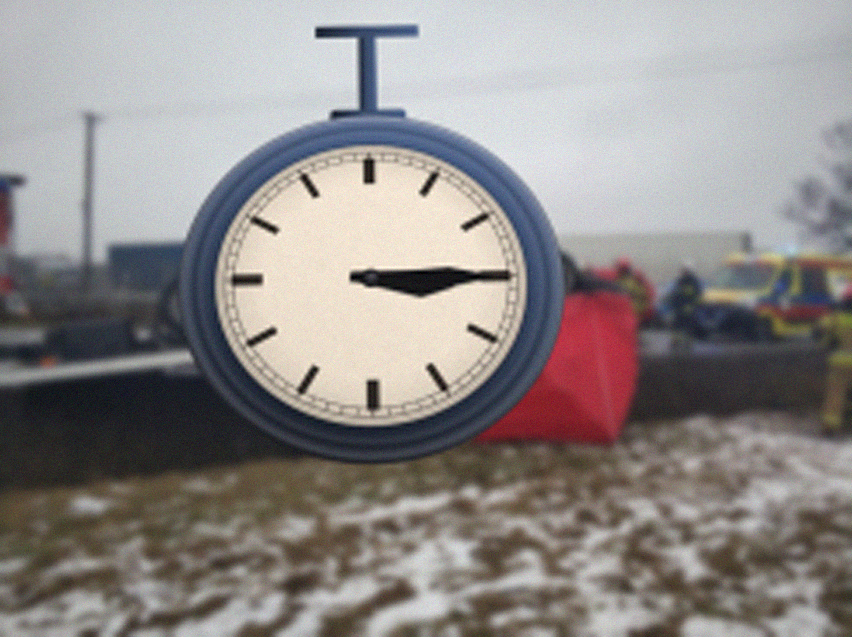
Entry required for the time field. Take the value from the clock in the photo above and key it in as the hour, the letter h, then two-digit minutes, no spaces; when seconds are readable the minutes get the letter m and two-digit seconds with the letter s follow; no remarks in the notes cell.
3h15
